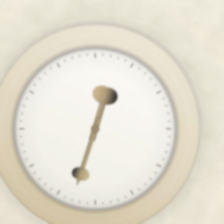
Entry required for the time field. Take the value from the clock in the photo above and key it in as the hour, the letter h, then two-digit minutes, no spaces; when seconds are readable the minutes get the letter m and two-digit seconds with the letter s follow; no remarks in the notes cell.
12h33
